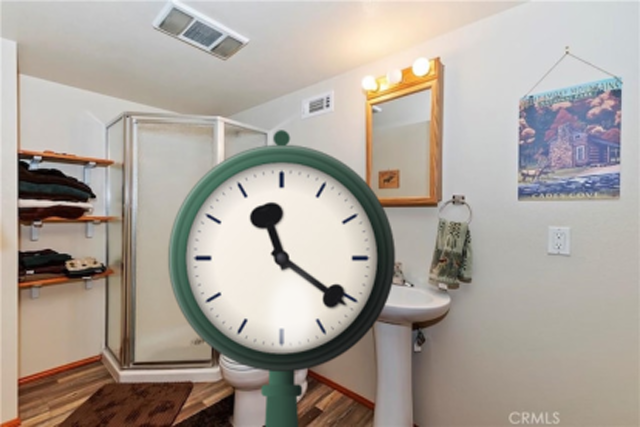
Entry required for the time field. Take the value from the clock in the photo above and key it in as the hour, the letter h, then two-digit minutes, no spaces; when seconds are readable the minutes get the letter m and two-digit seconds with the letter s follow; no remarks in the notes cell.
11h21
